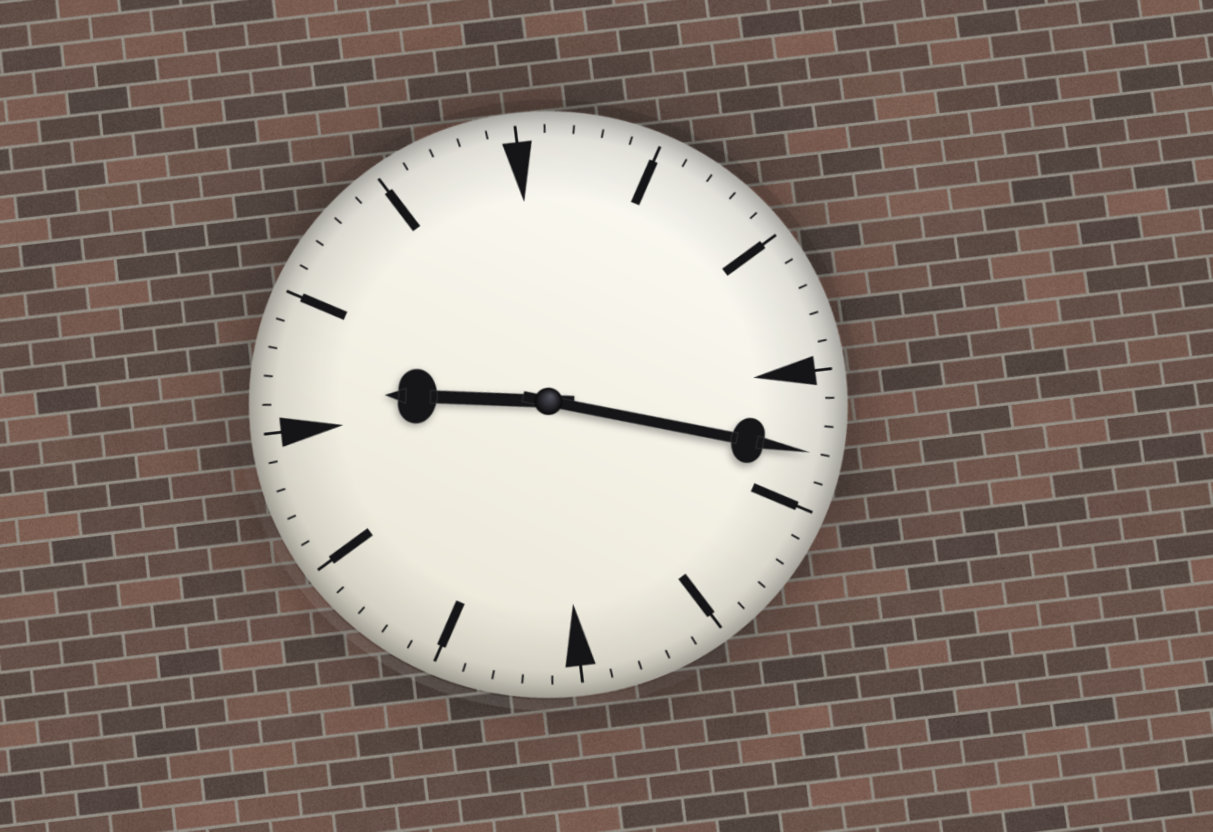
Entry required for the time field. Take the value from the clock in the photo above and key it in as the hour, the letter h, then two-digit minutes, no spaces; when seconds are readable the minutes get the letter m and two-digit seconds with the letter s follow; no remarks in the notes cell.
9h18
